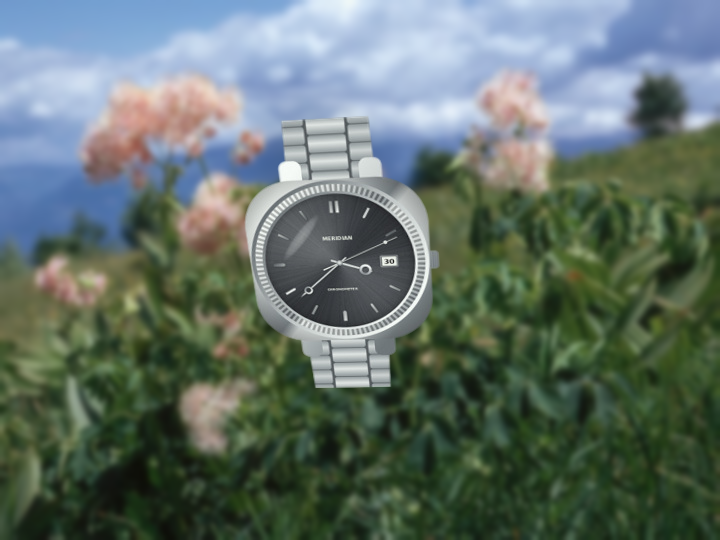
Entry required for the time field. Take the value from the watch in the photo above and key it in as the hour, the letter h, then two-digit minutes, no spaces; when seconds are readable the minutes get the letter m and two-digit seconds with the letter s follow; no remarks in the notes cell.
3h38m11s
